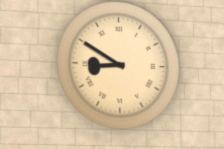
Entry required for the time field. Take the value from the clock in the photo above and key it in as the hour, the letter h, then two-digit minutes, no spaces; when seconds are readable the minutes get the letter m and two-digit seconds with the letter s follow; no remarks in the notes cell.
8h50
